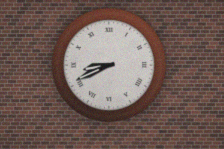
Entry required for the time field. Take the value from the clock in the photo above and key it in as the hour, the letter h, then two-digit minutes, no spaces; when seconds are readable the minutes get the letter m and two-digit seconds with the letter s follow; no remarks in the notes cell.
8h41
